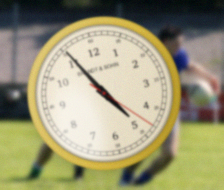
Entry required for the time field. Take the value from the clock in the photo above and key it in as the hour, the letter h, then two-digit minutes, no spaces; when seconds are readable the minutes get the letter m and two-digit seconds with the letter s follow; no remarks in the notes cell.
4h55m23s
